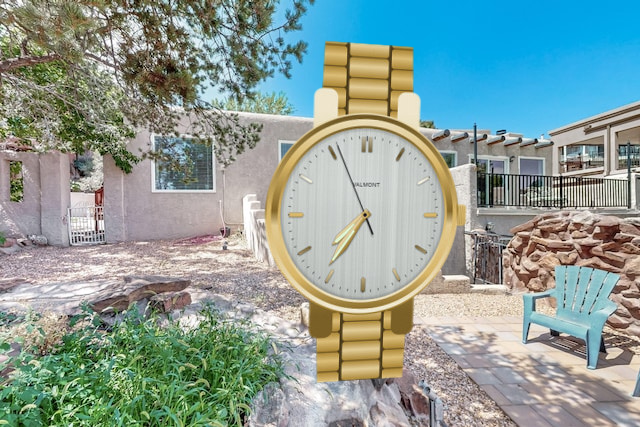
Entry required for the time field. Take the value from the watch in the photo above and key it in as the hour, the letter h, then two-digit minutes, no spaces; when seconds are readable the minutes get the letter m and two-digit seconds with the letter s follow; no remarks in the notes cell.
7h35m56s
